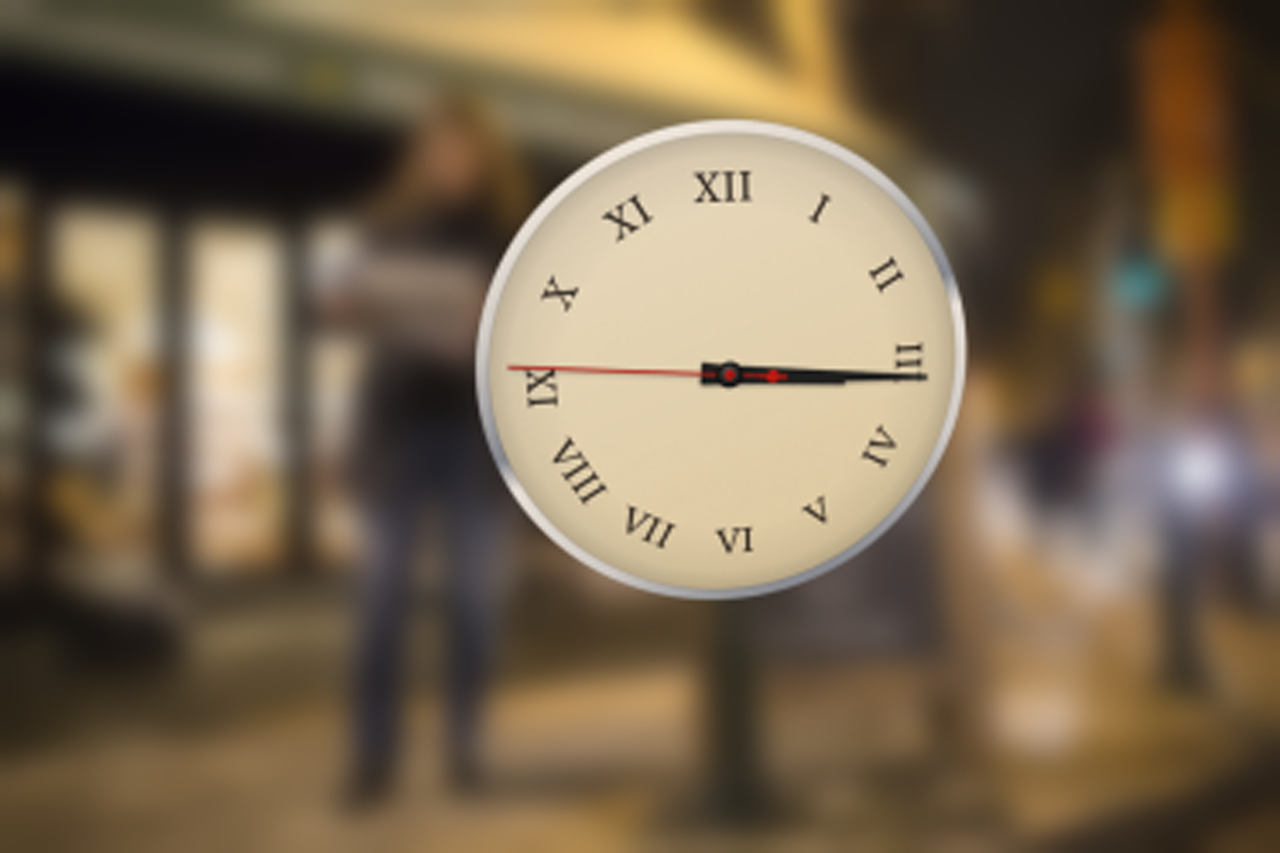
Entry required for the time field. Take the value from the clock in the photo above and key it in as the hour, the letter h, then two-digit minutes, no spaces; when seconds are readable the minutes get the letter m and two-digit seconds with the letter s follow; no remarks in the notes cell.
3h15m46s
